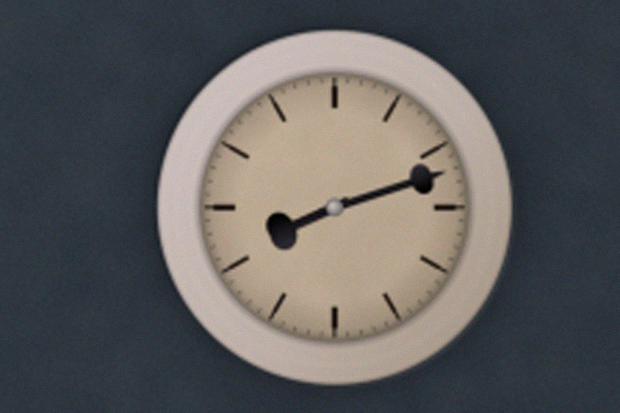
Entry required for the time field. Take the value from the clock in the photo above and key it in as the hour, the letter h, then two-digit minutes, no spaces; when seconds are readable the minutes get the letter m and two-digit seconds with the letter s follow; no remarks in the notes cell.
8h12
